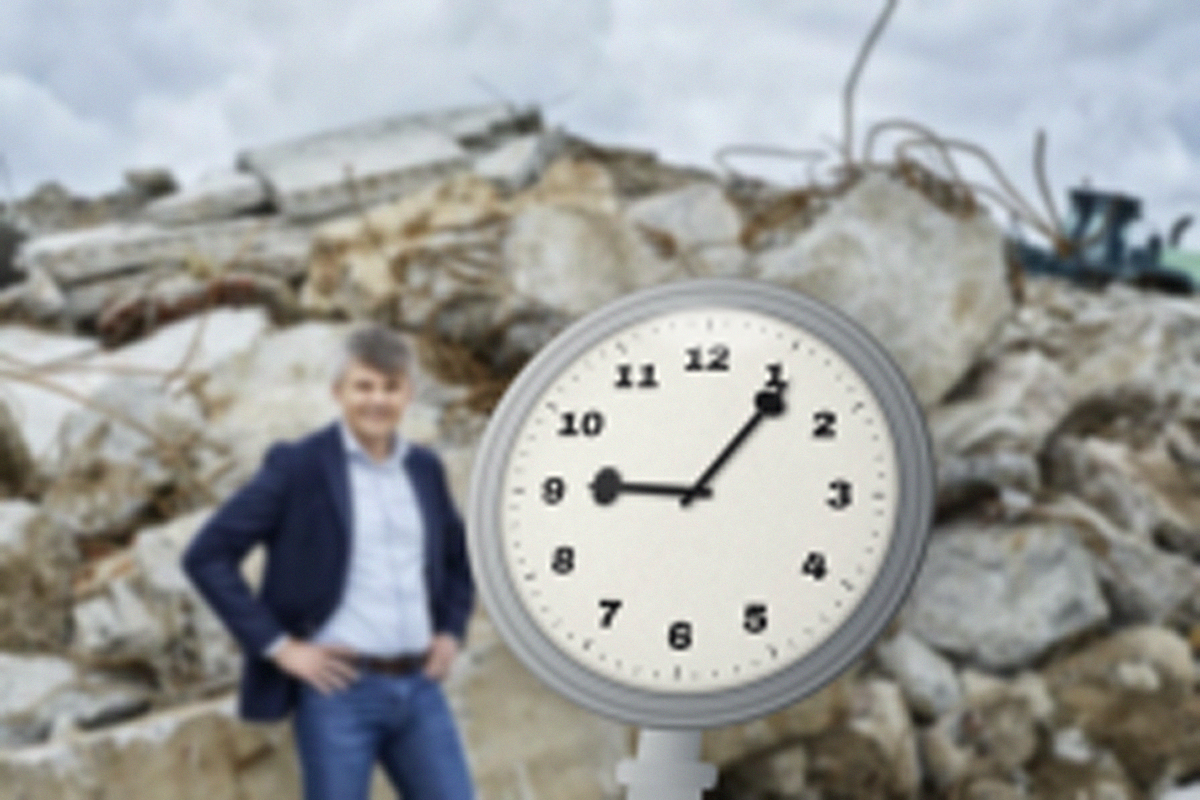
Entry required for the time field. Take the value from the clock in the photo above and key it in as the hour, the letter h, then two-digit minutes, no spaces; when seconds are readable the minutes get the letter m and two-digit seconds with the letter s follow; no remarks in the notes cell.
9h06
